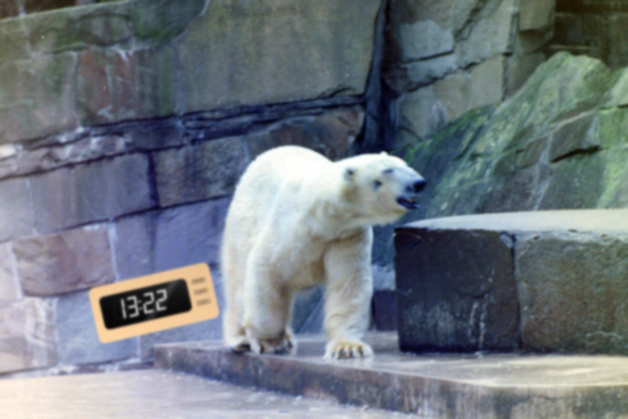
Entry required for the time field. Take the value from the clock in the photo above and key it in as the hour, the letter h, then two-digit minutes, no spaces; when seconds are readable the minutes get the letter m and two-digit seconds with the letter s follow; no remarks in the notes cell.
13h22
